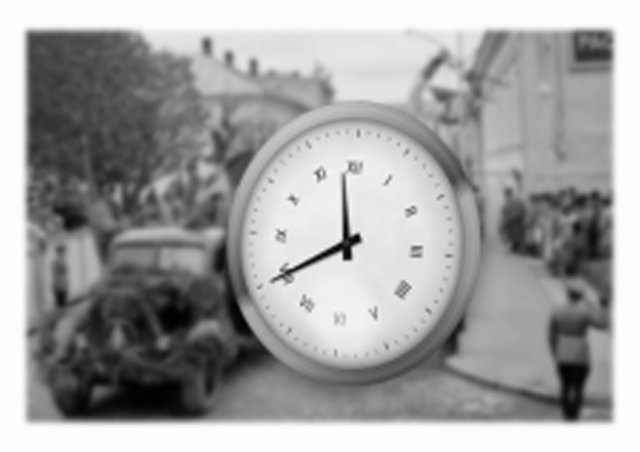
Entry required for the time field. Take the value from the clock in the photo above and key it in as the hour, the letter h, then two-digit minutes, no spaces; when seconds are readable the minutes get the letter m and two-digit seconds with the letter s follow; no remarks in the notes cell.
11h40
